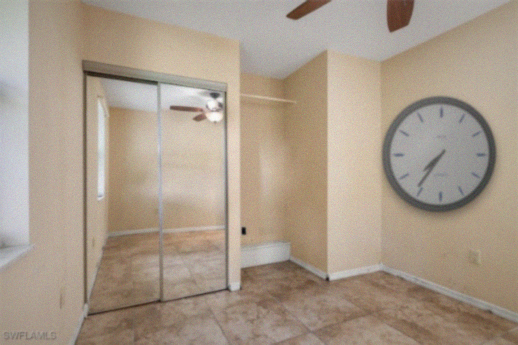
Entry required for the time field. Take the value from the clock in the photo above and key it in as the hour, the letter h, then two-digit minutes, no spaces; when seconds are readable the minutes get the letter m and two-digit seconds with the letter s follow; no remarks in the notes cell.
7h36
